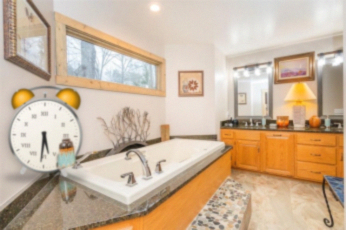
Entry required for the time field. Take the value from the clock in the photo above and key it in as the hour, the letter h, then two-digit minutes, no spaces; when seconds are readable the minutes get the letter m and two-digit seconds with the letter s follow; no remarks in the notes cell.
5h31
